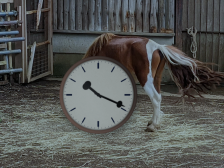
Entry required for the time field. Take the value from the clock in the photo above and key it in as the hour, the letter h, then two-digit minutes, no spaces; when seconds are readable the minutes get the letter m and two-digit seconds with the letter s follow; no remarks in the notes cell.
10h19
